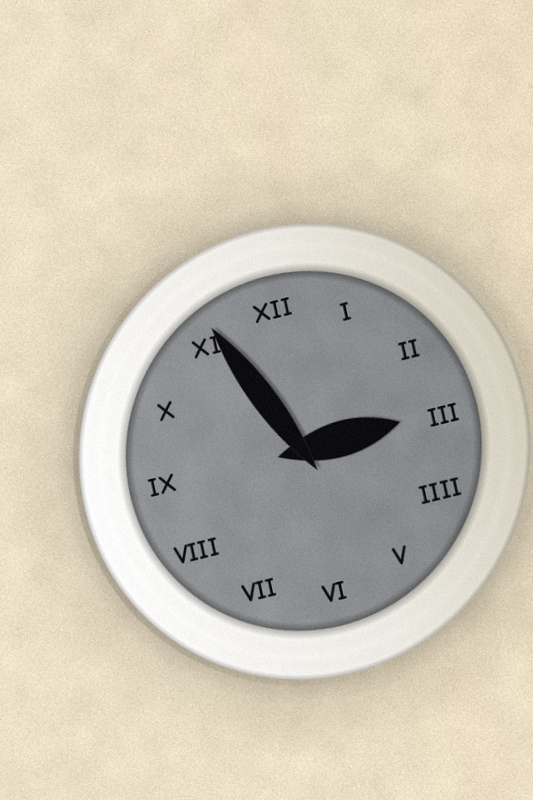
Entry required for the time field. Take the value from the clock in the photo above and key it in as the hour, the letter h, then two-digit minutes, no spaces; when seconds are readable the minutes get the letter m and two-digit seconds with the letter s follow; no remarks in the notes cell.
2h56
